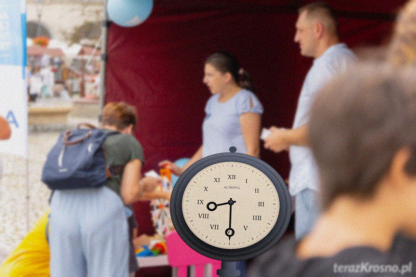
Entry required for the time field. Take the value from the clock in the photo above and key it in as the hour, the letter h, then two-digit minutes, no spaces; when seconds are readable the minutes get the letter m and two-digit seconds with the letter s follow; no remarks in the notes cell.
8h30
